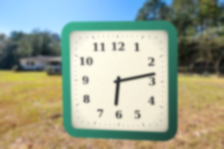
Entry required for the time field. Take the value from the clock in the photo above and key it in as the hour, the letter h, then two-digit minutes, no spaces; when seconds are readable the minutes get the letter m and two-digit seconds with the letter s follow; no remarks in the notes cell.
6h13
